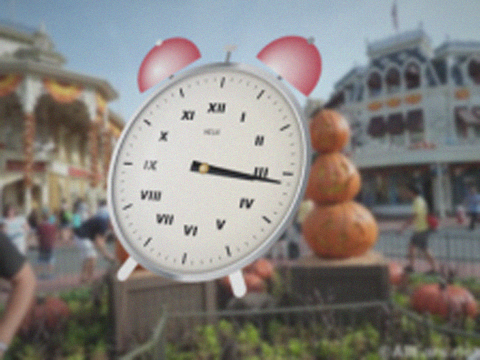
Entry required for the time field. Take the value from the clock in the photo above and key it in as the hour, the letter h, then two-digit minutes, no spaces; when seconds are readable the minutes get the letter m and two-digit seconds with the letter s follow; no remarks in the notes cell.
3h16
